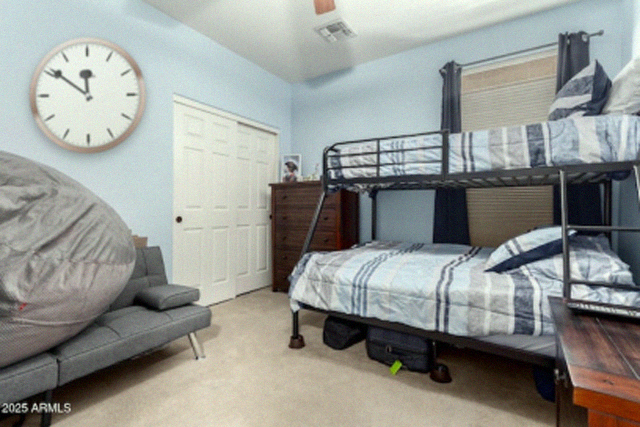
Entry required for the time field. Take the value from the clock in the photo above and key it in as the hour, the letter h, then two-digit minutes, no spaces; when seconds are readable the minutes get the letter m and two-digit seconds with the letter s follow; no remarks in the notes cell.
11h51
